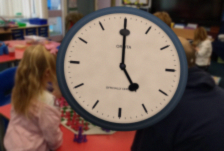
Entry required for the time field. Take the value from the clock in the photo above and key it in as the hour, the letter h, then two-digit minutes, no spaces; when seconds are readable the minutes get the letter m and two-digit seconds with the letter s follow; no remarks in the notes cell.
5h00
